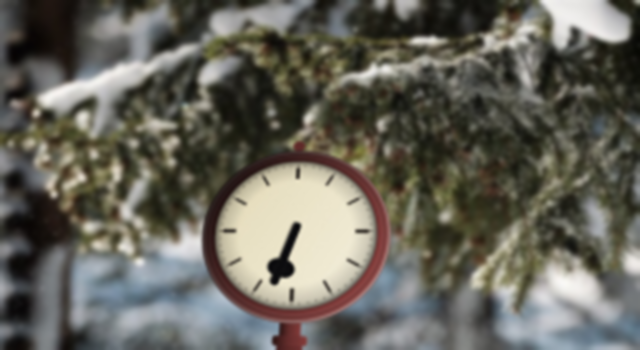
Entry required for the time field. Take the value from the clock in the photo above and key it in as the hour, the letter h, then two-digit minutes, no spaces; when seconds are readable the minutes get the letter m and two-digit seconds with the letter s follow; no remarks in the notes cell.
6h33
